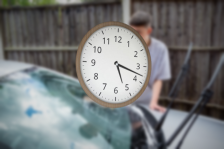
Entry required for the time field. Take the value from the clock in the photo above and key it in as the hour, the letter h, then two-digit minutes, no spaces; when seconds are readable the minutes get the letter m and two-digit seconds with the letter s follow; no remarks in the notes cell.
5h18
